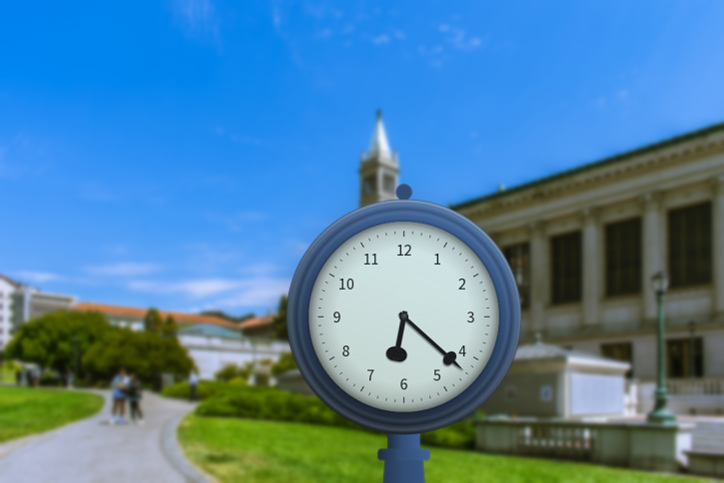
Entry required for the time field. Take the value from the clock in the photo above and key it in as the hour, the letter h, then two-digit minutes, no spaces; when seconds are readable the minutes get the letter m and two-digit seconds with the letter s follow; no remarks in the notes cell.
6h22
